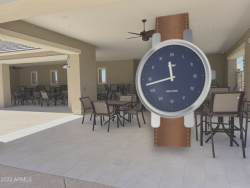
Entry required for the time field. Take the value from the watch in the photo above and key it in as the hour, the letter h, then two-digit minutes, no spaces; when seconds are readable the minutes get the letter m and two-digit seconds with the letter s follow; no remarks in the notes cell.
11h43
